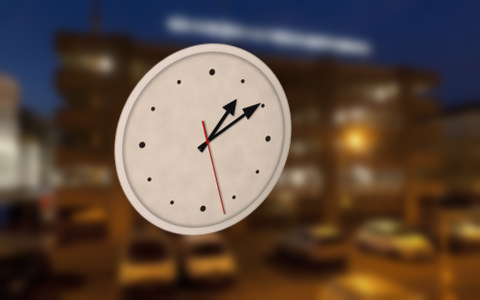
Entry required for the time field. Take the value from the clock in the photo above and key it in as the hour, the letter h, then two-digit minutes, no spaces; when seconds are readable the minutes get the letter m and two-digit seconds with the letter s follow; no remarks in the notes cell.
1h09m27s
